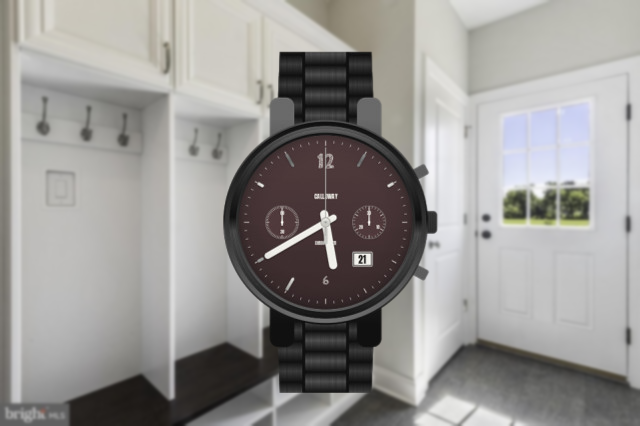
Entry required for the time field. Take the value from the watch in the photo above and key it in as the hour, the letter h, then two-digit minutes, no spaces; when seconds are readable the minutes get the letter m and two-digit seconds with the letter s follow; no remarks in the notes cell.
5h40
